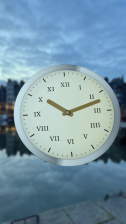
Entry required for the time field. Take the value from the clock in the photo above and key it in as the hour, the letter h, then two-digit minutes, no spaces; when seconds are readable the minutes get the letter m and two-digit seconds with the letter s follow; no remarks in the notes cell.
10h12
